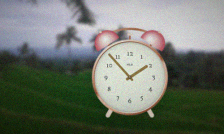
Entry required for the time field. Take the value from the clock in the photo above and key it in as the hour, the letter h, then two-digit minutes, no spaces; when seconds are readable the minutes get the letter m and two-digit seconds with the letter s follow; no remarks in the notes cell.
1h53
